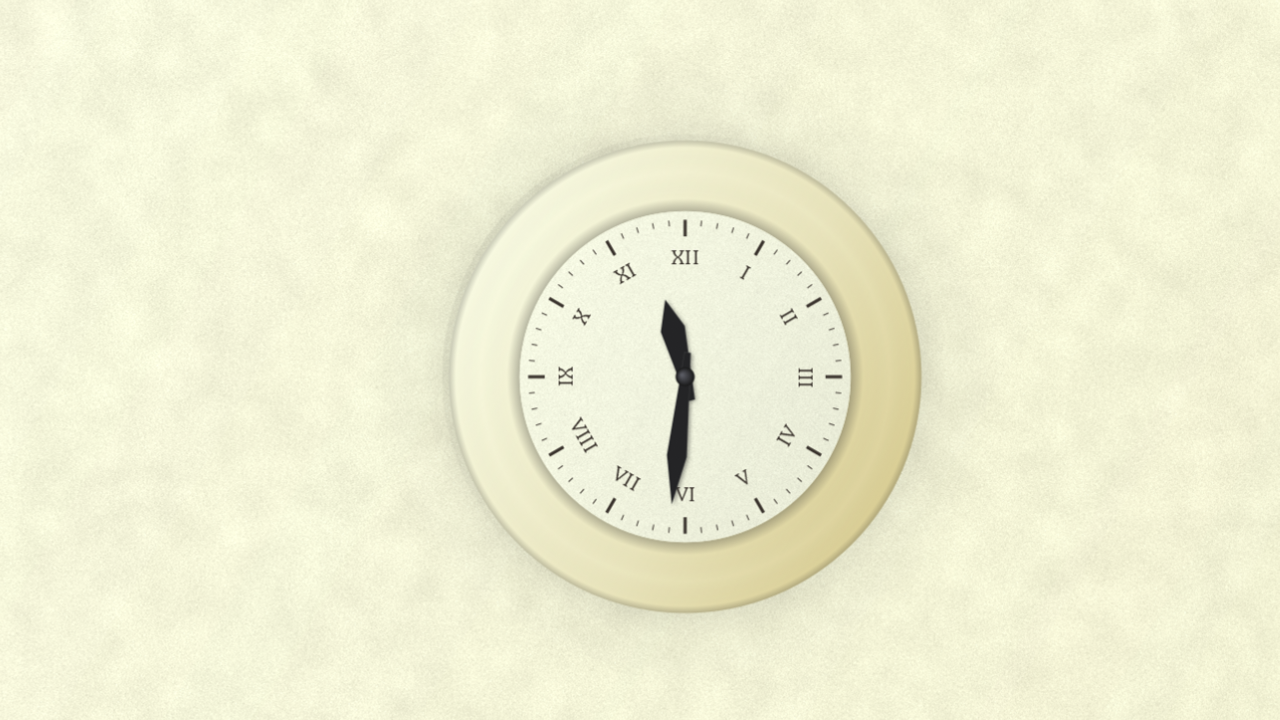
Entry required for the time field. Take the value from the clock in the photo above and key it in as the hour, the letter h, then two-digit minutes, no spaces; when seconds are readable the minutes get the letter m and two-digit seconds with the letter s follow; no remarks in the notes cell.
11h31
